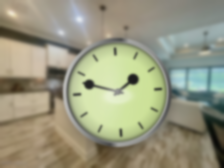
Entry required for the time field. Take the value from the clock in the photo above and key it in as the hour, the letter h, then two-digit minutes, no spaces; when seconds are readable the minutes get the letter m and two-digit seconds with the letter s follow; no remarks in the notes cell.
1h48
